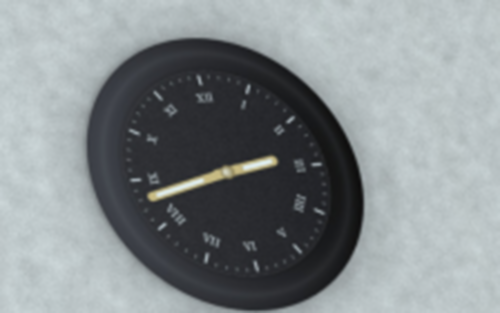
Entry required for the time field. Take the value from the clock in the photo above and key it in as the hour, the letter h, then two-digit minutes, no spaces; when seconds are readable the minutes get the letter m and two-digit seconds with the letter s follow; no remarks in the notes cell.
2h43
